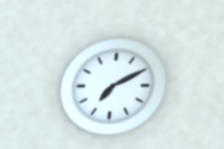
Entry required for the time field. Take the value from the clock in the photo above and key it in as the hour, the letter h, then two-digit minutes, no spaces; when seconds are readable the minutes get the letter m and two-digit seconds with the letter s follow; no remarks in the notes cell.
7h10
